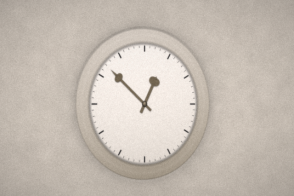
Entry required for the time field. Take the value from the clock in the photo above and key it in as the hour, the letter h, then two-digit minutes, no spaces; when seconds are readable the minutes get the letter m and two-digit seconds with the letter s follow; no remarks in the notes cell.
12h52
